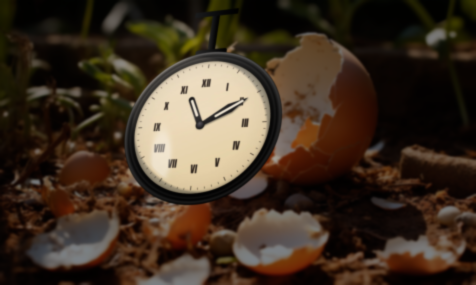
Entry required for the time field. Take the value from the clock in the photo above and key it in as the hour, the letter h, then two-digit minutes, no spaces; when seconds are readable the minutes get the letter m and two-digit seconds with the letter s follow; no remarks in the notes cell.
11h10
